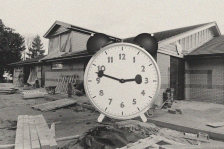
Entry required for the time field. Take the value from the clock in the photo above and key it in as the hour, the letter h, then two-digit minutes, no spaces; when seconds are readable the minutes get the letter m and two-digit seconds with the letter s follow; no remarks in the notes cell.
2h48
